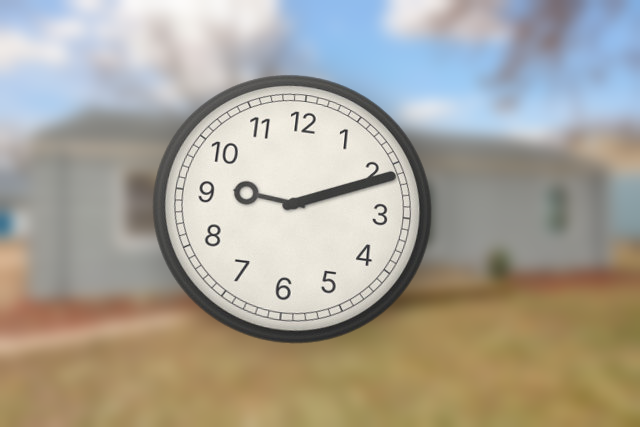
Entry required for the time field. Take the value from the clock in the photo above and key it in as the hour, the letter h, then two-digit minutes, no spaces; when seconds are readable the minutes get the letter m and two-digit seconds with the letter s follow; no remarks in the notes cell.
9h11
